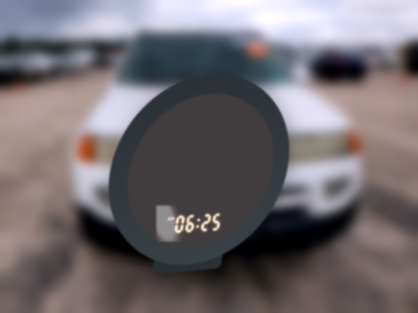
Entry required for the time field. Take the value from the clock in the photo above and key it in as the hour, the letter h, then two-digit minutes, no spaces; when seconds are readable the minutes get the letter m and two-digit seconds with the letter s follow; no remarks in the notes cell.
6h25
